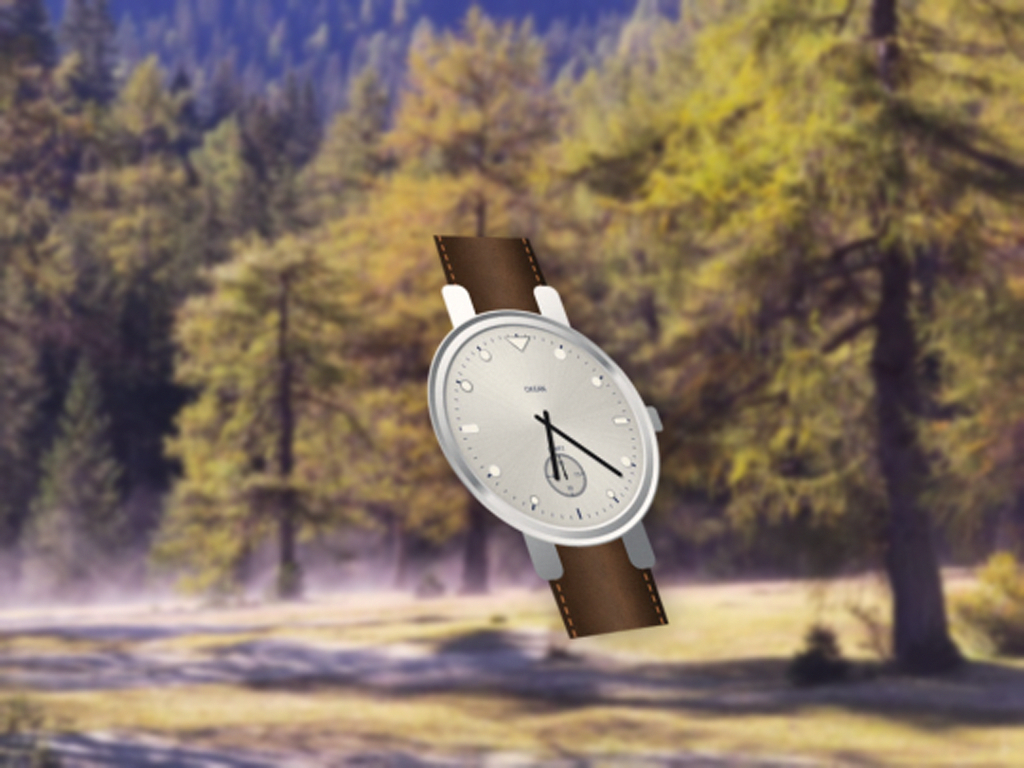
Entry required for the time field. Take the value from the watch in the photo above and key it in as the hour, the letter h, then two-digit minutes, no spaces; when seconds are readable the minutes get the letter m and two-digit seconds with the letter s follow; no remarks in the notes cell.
6h22
